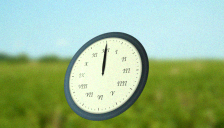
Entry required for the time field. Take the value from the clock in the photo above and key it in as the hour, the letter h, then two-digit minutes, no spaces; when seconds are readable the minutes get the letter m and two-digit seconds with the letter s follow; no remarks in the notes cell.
12h00
